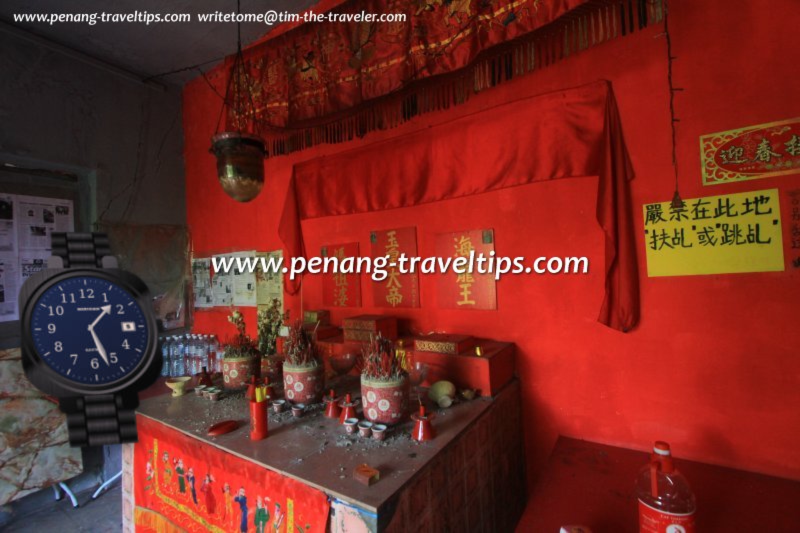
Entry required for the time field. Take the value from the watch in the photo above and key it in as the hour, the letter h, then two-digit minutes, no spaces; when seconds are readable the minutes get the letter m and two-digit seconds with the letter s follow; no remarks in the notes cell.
1h27
